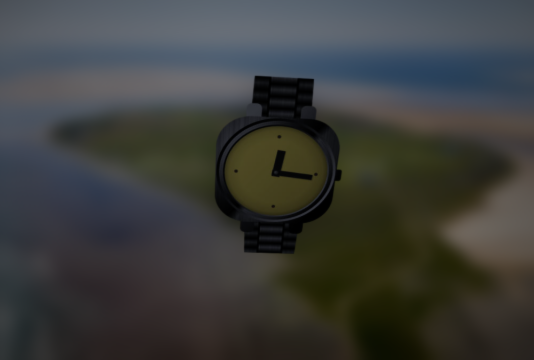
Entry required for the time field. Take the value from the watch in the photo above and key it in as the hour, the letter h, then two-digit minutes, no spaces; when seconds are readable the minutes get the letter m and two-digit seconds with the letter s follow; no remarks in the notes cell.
12h16
